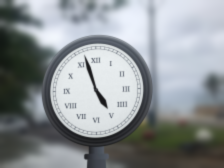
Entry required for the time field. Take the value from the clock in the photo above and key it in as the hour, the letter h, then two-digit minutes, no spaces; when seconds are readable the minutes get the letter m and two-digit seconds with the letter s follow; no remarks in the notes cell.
4h57
